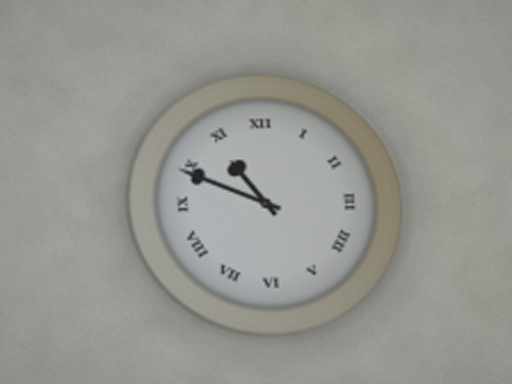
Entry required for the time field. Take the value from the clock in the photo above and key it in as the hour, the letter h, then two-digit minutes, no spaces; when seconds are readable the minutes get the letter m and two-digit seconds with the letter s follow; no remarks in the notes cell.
10h49
